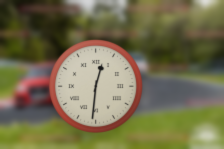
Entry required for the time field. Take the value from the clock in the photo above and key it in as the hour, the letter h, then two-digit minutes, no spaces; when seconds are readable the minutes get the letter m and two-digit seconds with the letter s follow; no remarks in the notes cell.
12h31
